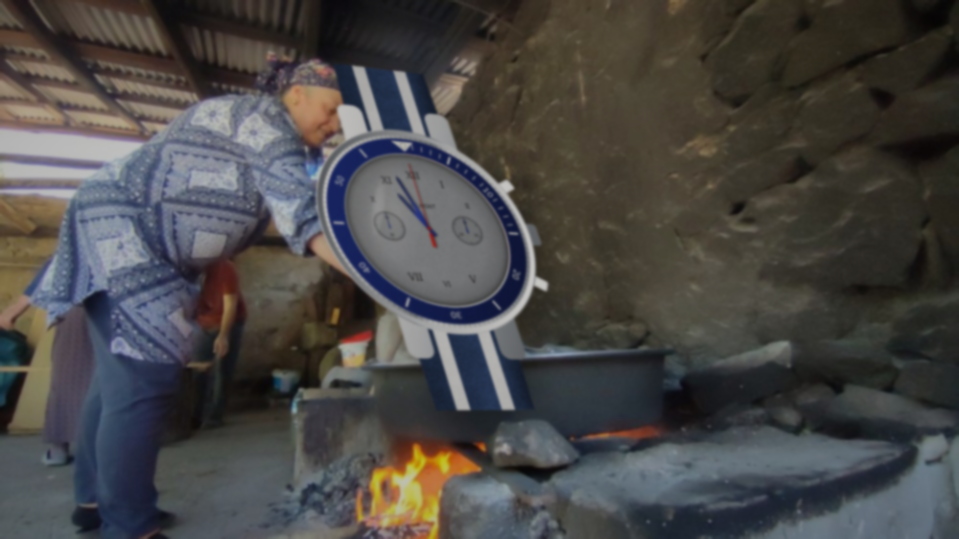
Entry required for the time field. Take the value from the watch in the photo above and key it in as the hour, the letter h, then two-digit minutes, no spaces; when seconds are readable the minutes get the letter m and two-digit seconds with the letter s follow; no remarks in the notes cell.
10h57
